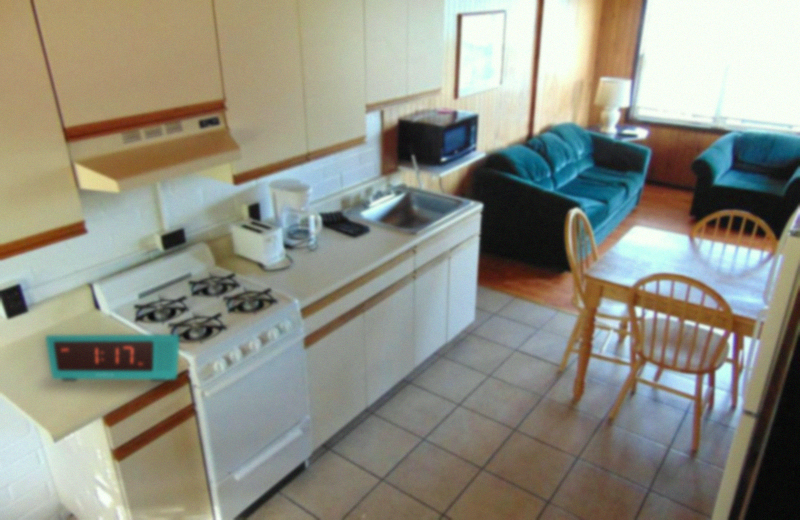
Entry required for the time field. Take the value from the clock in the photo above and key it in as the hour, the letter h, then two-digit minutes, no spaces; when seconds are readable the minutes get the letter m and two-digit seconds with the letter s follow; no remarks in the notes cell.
1h17
